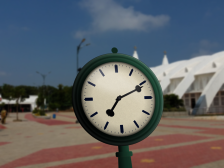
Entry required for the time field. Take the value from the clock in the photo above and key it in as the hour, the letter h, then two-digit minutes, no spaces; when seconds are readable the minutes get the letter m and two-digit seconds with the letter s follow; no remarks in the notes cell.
7h11
